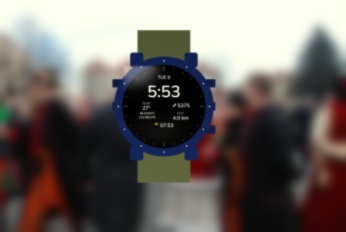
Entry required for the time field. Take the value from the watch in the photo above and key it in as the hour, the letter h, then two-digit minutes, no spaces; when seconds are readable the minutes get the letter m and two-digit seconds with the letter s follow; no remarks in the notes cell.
5h53
